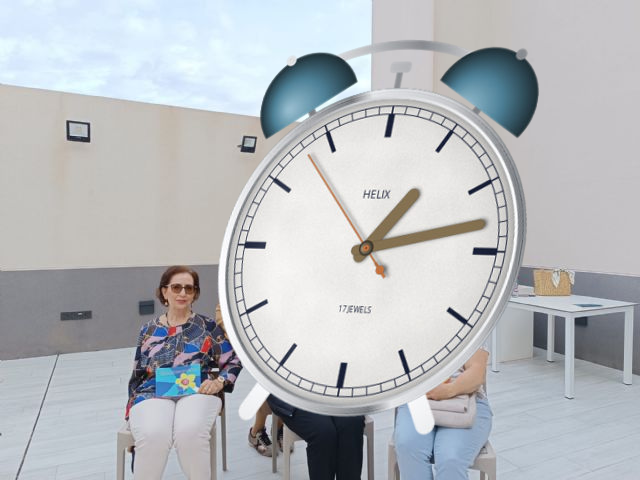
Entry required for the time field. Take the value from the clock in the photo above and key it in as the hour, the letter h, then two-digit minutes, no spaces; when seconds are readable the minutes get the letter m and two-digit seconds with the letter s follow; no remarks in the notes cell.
1h12m53s
